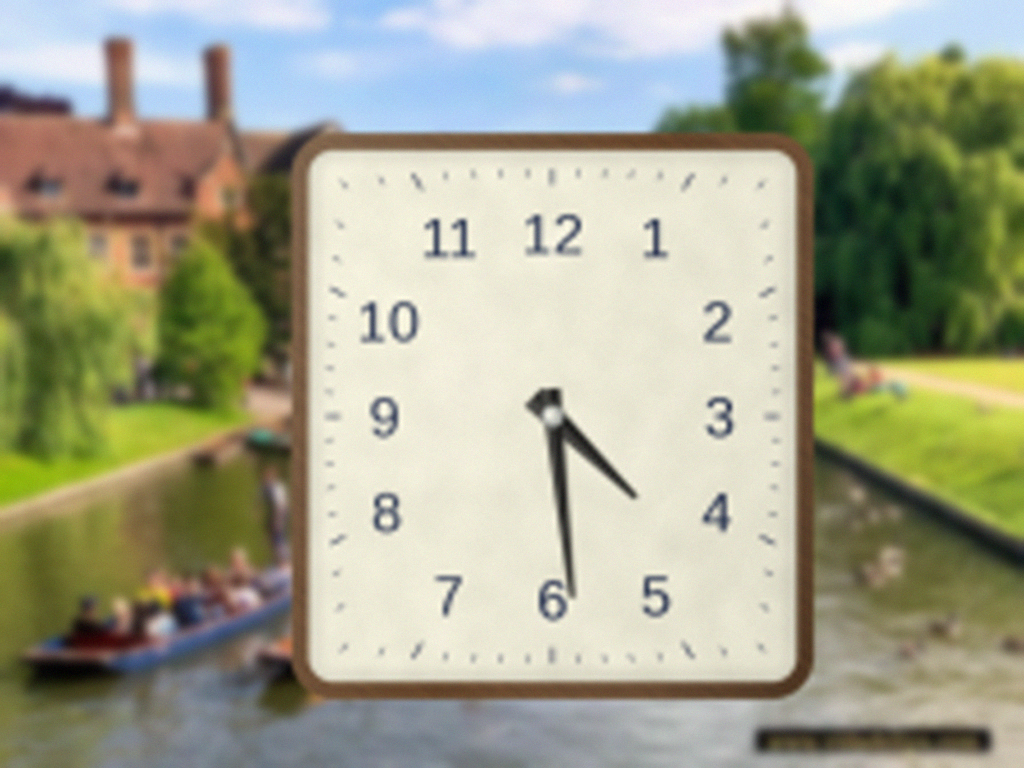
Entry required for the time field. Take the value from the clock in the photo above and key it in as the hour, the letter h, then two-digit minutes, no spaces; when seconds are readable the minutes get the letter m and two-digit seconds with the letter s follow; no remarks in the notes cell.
4h29
